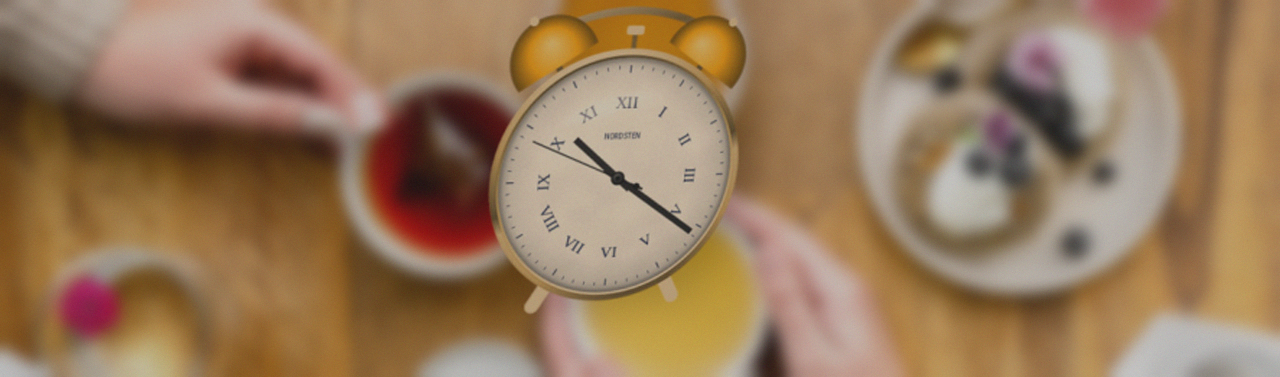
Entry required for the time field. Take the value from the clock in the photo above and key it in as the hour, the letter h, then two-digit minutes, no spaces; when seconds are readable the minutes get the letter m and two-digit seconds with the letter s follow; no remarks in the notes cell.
10h20m49s
